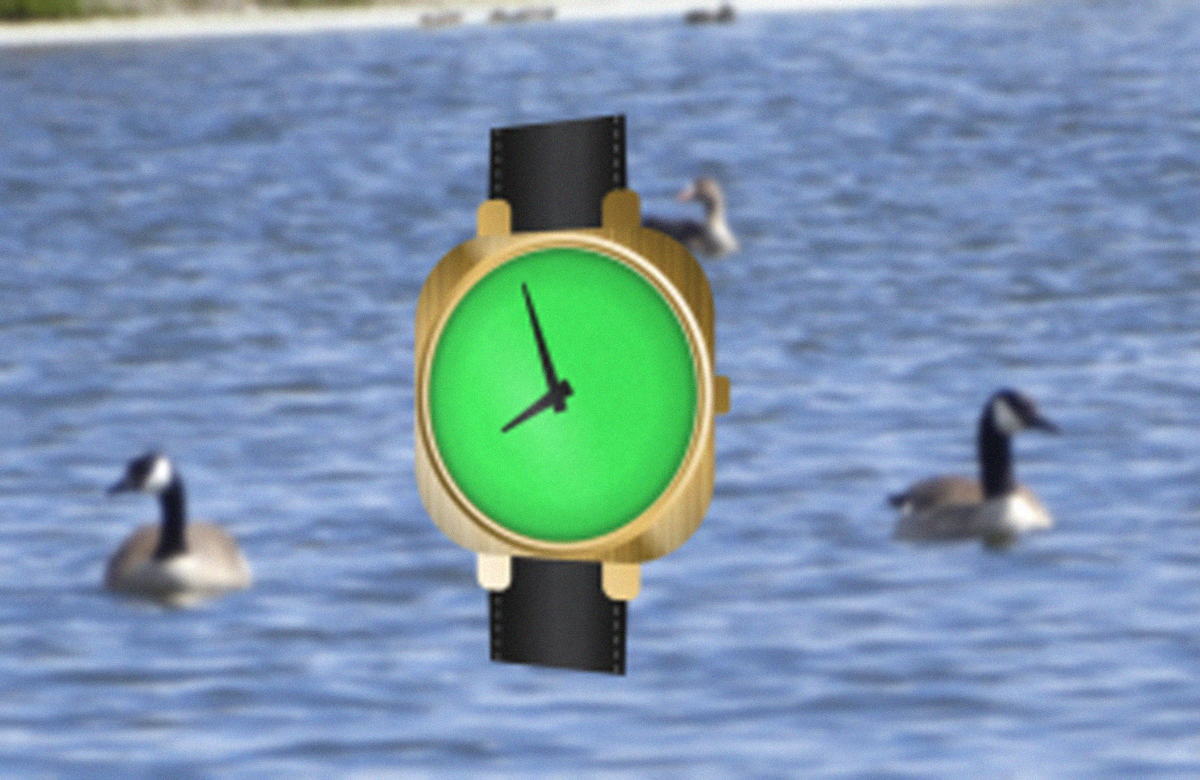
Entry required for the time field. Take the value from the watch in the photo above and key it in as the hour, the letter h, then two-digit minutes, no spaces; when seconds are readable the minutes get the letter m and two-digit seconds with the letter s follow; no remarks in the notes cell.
7h57
